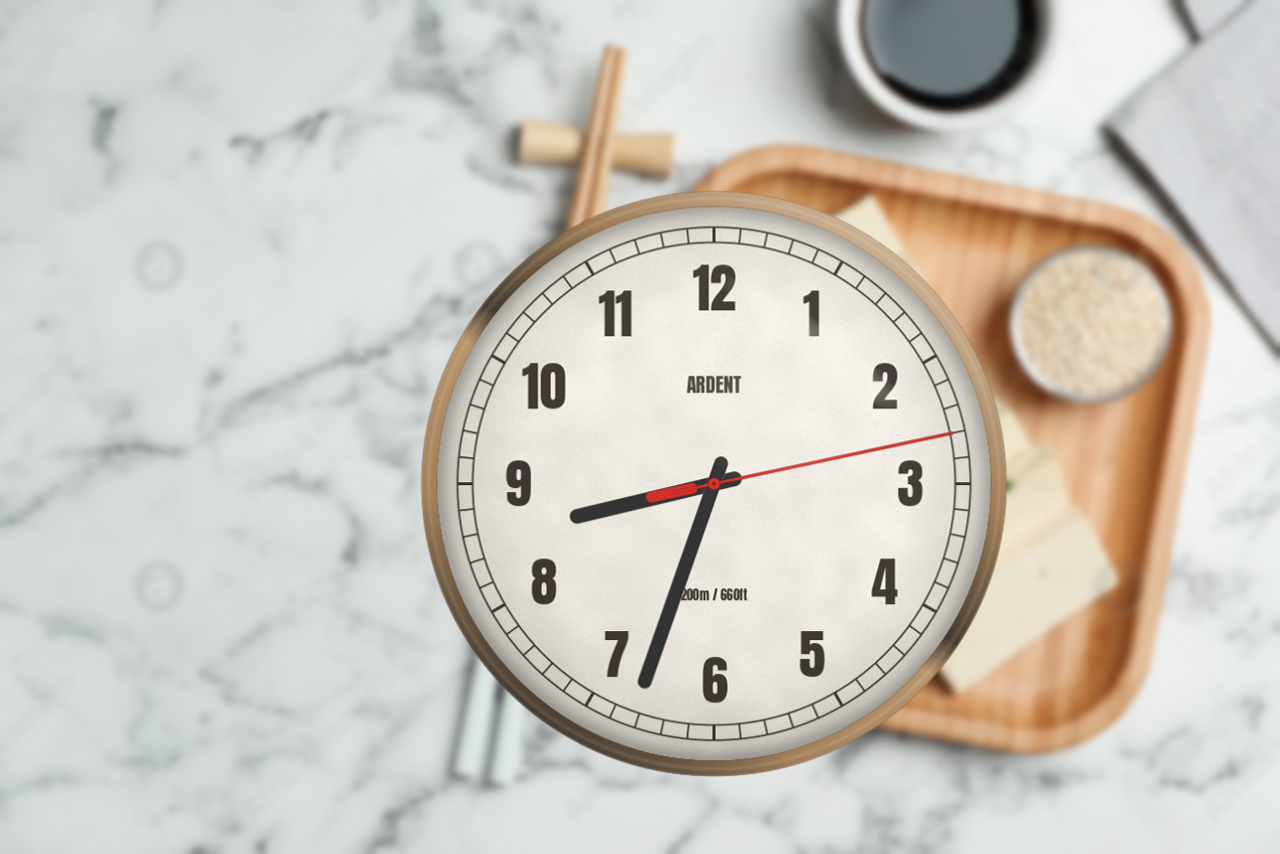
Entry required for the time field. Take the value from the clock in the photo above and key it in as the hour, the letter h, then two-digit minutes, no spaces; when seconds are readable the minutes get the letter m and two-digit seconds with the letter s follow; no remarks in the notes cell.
8h33m13s
